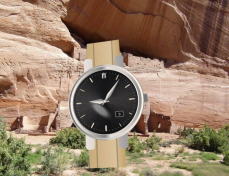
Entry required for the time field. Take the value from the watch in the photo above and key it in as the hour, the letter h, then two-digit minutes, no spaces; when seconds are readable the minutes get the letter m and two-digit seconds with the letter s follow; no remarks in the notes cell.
9h06
